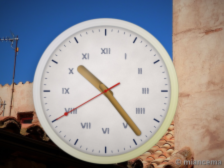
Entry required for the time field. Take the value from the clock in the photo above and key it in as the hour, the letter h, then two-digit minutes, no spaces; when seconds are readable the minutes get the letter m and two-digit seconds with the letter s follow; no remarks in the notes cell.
10h23m40s
